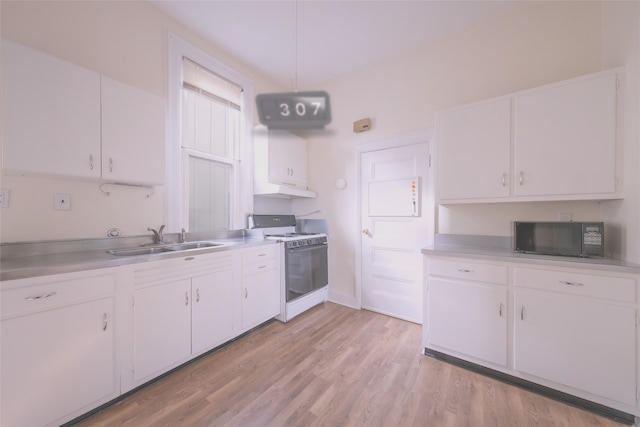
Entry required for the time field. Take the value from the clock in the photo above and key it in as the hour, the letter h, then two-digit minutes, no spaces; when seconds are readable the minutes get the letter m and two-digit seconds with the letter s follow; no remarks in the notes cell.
3h07
